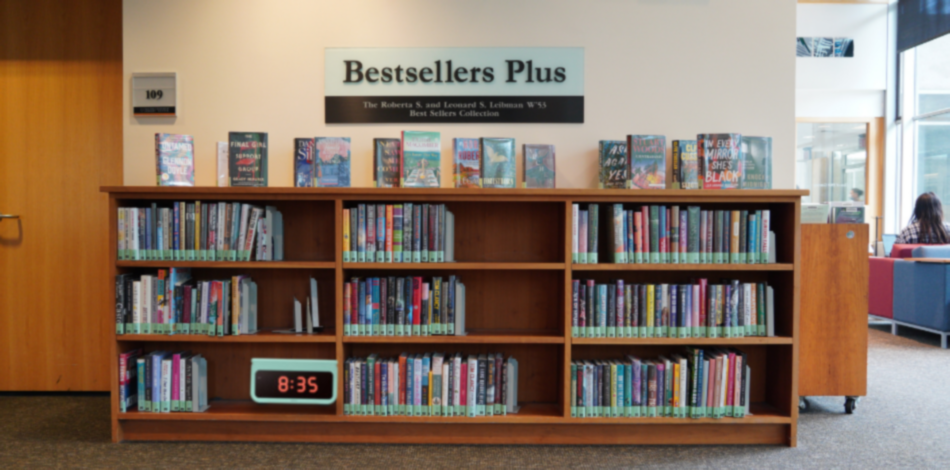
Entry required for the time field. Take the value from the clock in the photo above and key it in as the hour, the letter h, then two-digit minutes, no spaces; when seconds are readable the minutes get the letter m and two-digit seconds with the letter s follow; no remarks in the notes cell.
8h35
